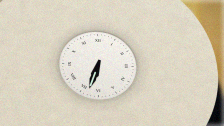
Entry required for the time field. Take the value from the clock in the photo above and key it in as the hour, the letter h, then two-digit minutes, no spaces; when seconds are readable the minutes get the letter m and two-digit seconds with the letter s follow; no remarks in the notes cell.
6h33
